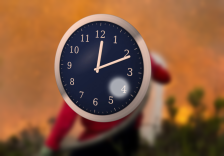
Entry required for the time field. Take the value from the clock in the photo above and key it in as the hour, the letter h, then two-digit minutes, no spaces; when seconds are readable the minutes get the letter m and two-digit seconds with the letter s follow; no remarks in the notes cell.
12h11
